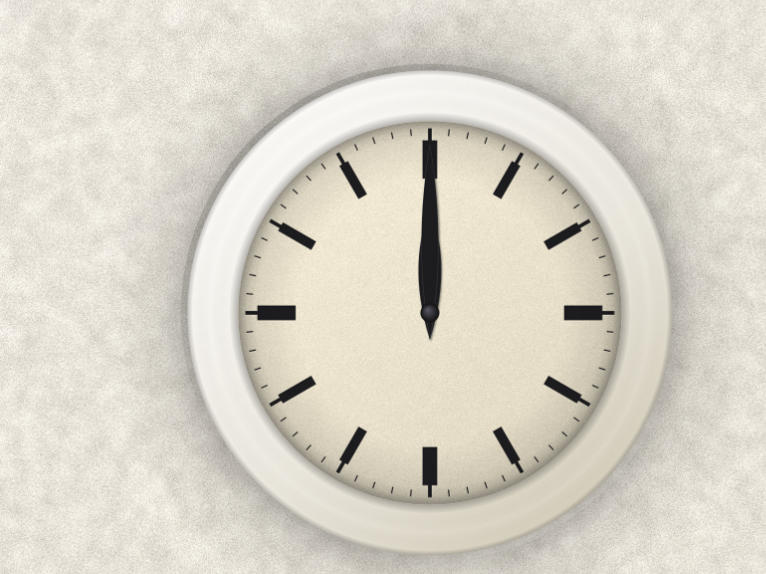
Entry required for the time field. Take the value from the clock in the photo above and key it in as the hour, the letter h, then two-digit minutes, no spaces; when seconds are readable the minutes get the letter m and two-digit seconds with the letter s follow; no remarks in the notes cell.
12h00
